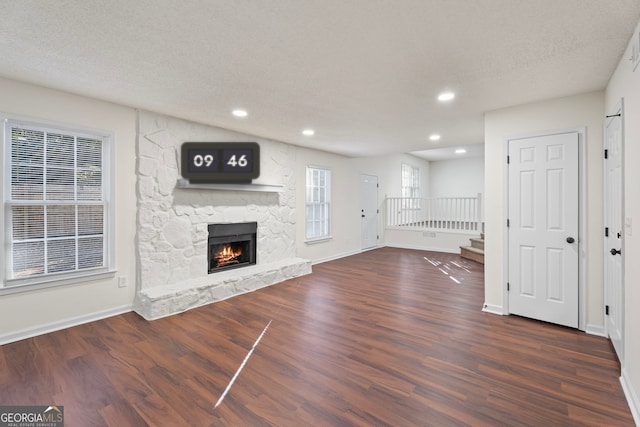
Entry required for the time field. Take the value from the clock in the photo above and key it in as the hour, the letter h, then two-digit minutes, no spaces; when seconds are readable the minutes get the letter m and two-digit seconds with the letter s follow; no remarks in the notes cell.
9h46
